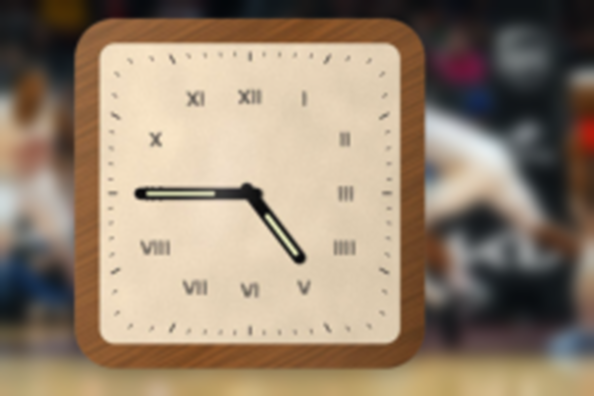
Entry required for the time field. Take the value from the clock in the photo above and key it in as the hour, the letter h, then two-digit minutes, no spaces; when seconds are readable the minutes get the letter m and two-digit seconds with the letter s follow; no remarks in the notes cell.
4h45
